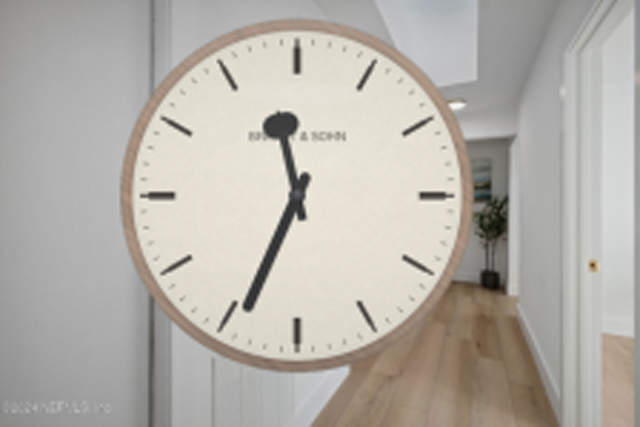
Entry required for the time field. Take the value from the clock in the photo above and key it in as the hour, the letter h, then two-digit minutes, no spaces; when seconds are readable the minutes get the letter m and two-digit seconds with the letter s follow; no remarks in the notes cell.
11h34
